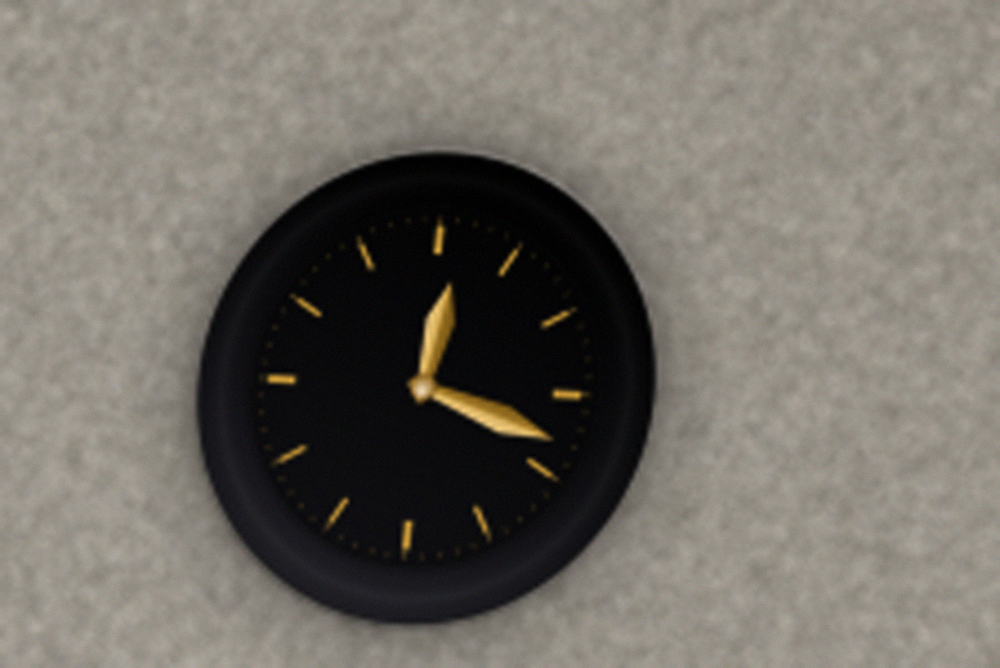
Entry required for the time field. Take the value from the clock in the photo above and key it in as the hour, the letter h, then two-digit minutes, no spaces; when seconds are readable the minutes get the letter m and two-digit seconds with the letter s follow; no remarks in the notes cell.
12h18
